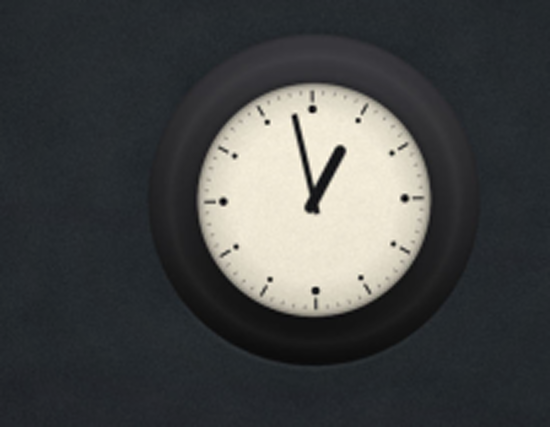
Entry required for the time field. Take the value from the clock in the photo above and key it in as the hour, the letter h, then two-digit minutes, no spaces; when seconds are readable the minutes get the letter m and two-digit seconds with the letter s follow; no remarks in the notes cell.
12h58
